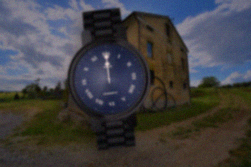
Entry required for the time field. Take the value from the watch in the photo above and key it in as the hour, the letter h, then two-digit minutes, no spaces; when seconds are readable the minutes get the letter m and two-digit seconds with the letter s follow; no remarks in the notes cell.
12h00
